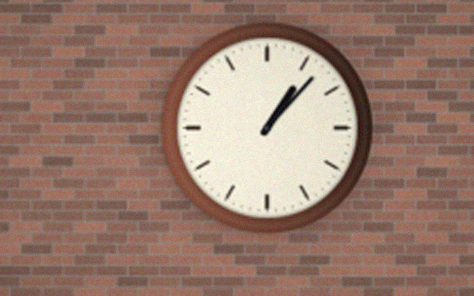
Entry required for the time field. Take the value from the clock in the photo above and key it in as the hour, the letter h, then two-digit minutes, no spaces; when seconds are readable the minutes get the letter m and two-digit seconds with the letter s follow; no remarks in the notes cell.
1h07
